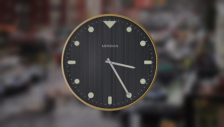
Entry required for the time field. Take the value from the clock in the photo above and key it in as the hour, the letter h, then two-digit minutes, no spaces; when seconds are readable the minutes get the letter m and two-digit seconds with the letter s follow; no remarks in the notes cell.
3h25
